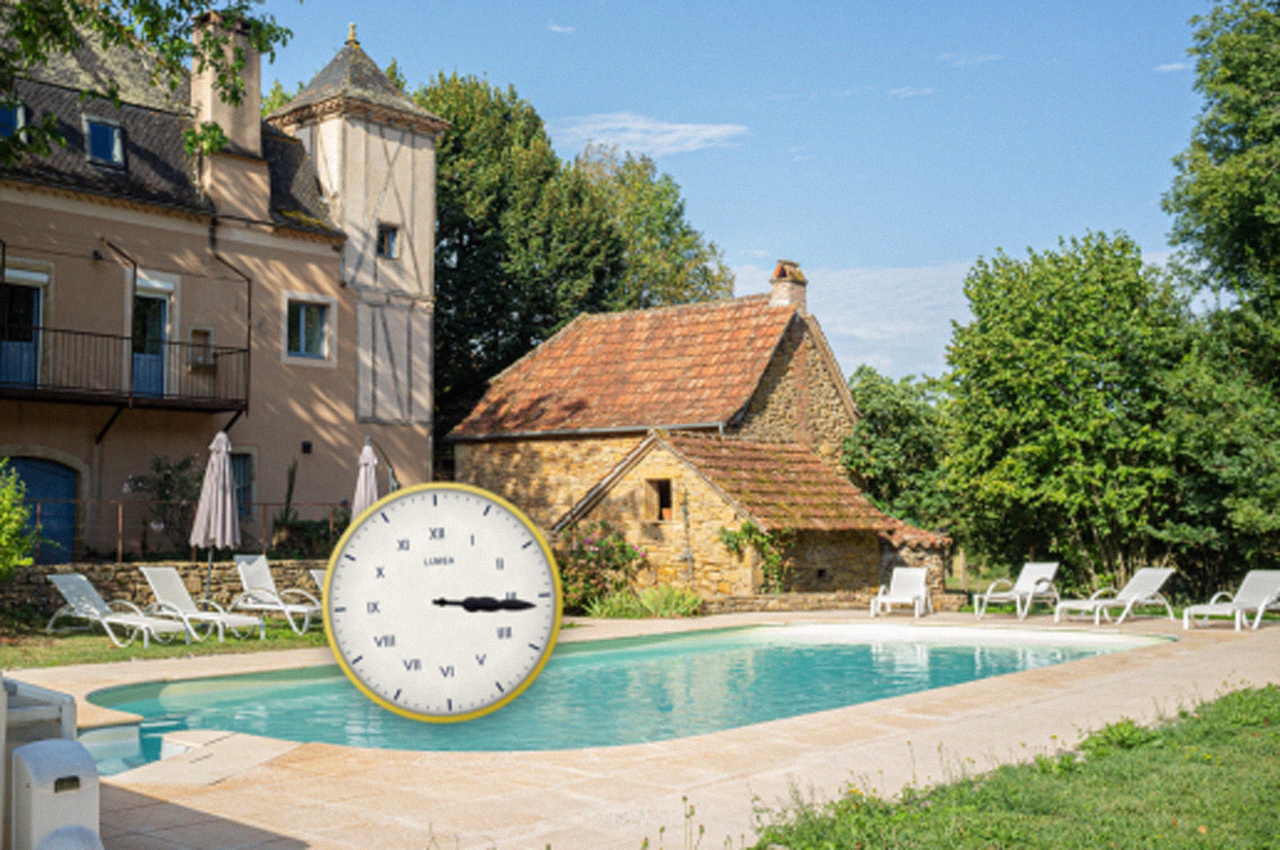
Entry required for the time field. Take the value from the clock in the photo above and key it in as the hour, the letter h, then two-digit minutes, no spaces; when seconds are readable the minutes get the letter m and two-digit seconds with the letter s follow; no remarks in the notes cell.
3h16
